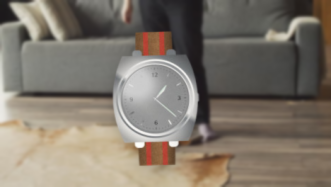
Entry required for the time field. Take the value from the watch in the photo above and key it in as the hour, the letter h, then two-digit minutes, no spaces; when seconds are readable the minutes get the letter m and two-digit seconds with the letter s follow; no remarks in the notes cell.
1h22
